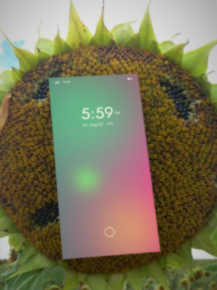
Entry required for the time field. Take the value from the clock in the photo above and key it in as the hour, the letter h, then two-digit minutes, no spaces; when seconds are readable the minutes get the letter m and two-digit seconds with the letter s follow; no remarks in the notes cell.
5h59
